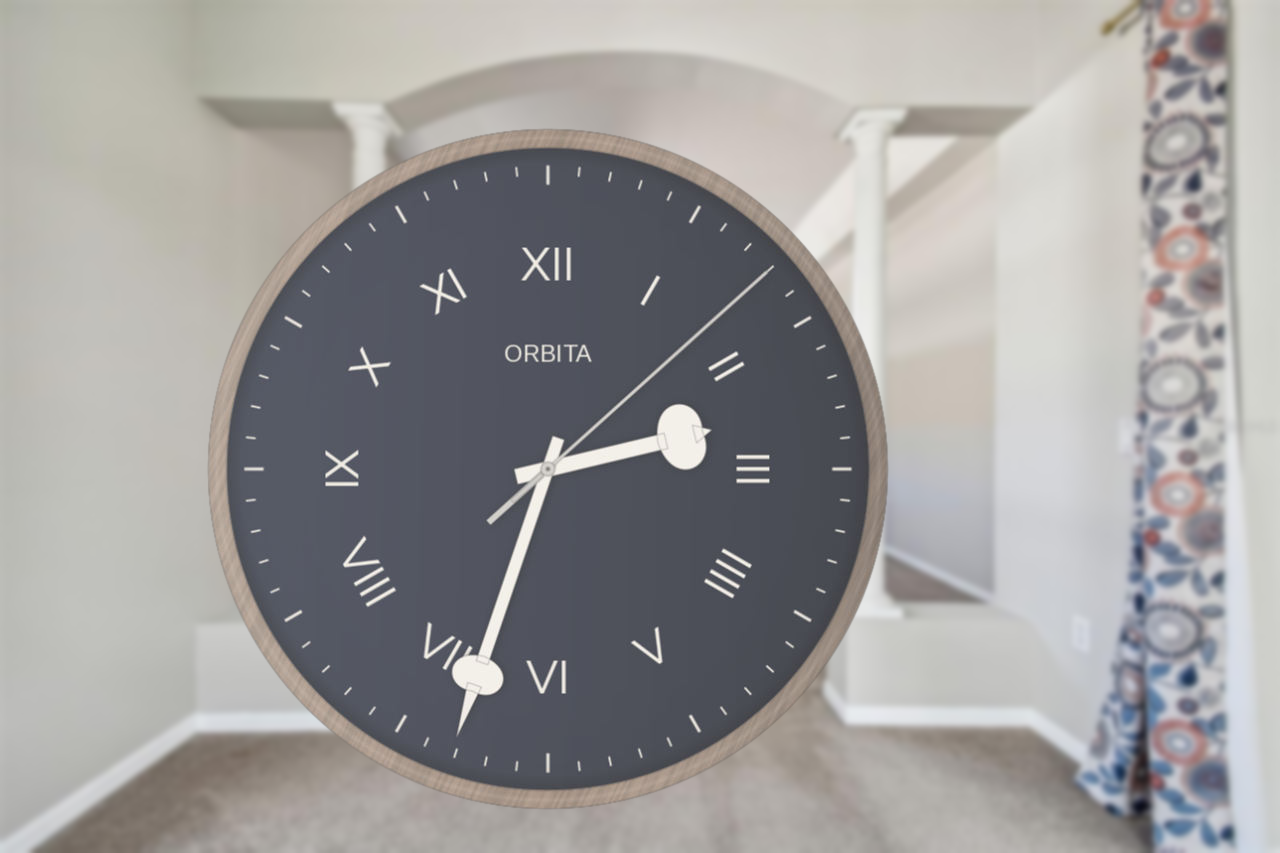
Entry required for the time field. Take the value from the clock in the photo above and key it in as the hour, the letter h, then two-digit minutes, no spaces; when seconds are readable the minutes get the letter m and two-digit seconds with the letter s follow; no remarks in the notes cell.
2h33m08s
